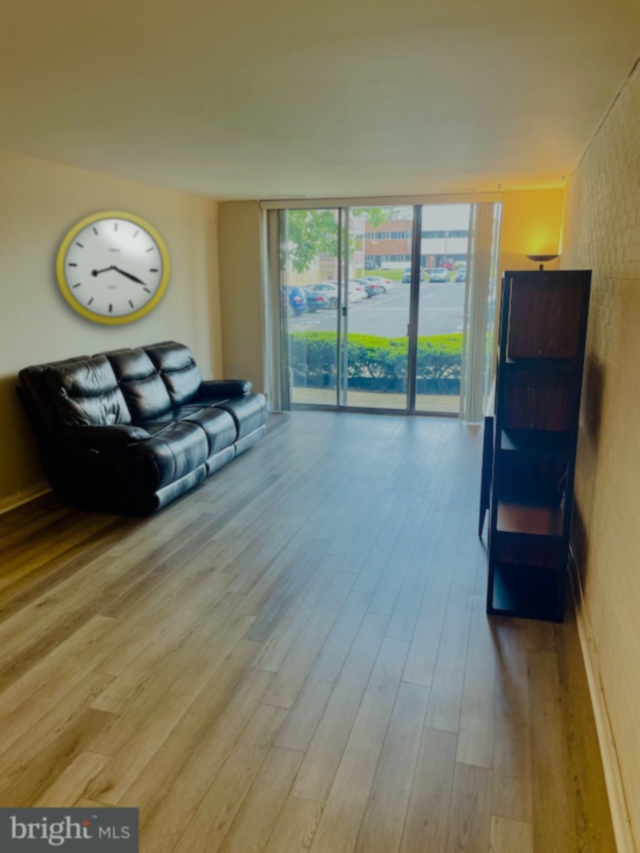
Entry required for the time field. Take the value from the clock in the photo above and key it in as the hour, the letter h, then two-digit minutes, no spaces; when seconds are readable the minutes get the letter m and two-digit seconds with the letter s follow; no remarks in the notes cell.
8h19
